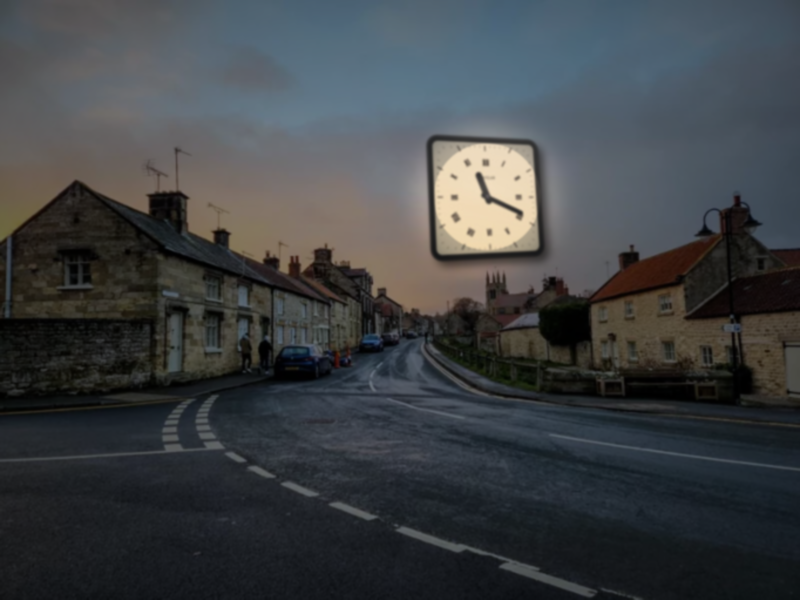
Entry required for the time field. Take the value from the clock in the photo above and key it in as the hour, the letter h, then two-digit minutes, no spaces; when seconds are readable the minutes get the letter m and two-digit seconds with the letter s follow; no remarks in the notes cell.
11h19
